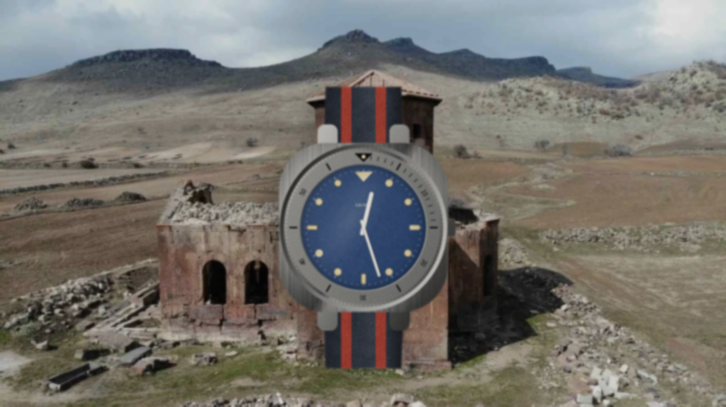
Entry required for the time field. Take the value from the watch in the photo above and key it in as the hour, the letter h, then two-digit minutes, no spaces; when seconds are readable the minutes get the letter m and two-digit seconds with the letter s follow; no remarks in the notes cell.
12h27
